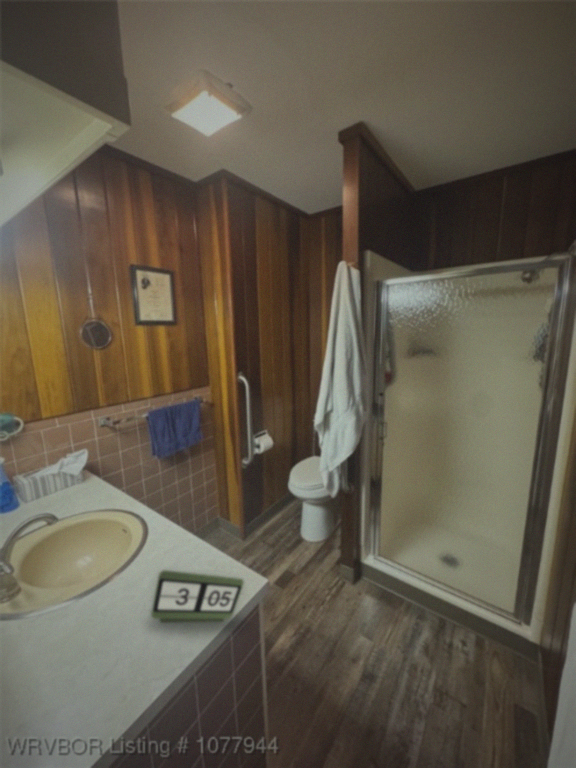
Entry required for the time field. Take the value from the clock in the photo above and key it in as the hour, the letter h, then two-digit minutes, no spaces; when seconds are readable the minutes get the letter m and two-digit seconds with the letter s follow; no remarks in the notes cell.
3h05
